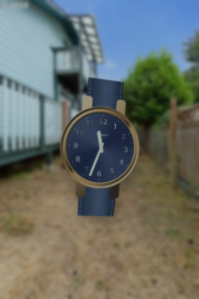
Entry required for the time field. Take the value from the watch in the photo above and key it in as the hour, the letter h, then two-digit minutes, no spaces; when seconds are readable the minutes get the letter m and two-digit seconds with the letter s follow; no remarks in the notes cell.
11h33
